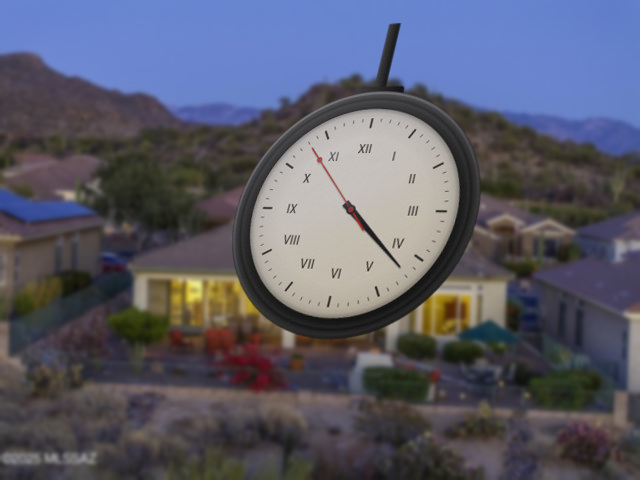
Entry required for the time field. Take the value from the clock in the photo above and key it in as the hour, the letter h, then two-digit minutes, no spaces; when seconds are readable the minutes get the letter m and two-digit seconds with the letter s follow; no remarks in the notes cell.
4h21m53s
